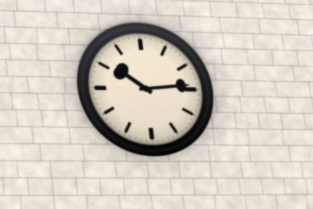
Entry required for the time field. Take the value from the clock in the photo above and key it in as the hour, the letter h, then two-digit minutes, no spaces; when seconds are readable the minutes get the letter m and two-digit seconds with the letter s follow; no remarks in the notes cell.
10h14
